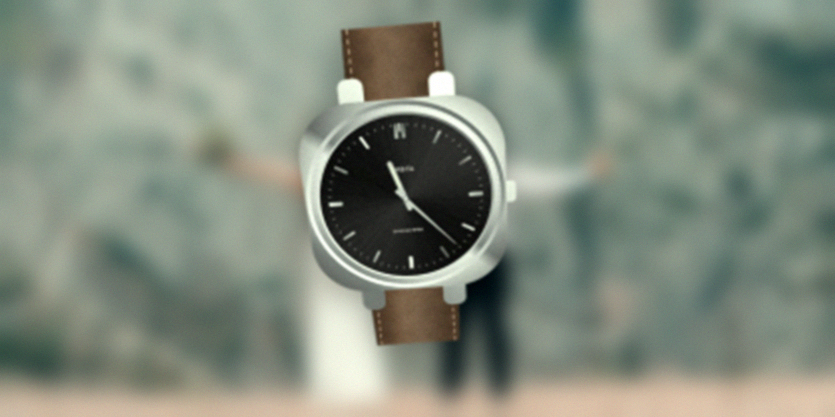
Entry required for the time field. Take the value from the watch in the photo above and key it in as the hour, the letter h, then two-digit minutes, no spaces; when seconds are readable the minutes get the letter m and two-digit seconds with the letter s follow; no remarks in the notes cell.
11h23
